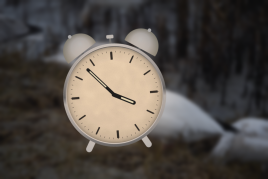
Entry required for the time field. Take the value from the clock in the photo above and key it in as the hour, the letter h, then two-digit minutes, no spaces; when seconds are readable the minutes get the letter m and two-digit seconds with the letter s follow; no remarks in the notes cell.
3h53
